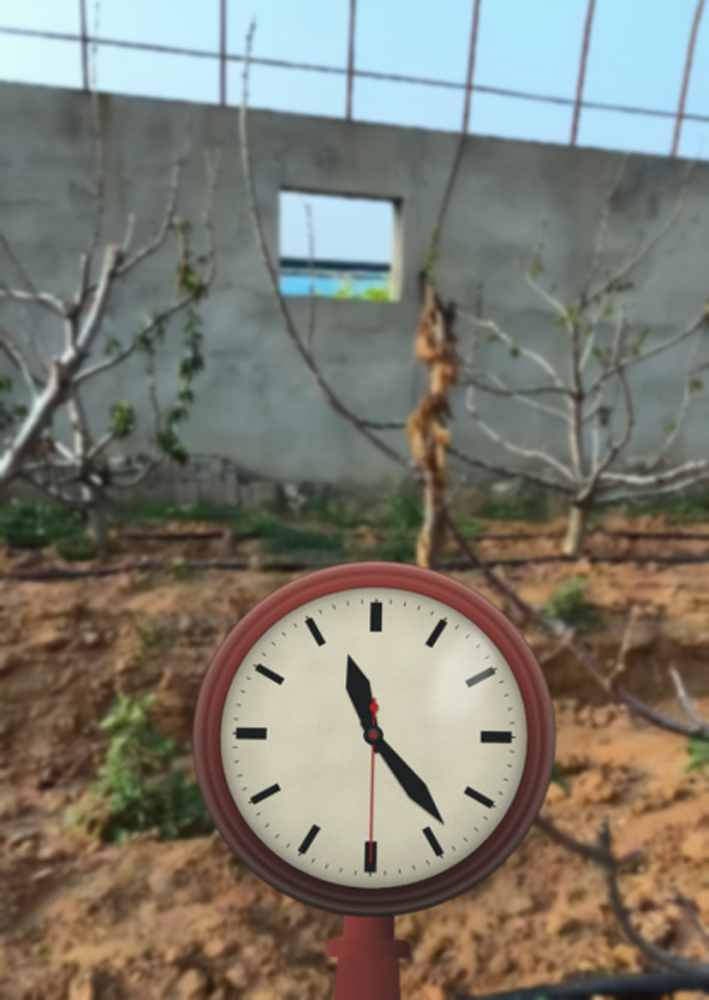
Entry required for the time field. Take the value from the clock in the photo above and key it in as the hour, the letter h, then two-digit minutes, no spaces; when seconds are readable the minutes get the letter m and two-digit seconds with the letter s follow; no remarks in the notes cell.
11h23m30s
